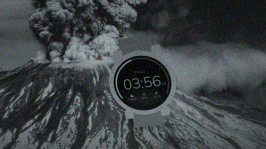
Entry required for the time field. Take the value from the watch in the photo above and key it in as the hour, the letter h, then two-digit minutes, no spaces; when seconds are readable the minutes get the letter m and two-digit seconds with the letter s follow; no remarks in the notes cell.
3h56
